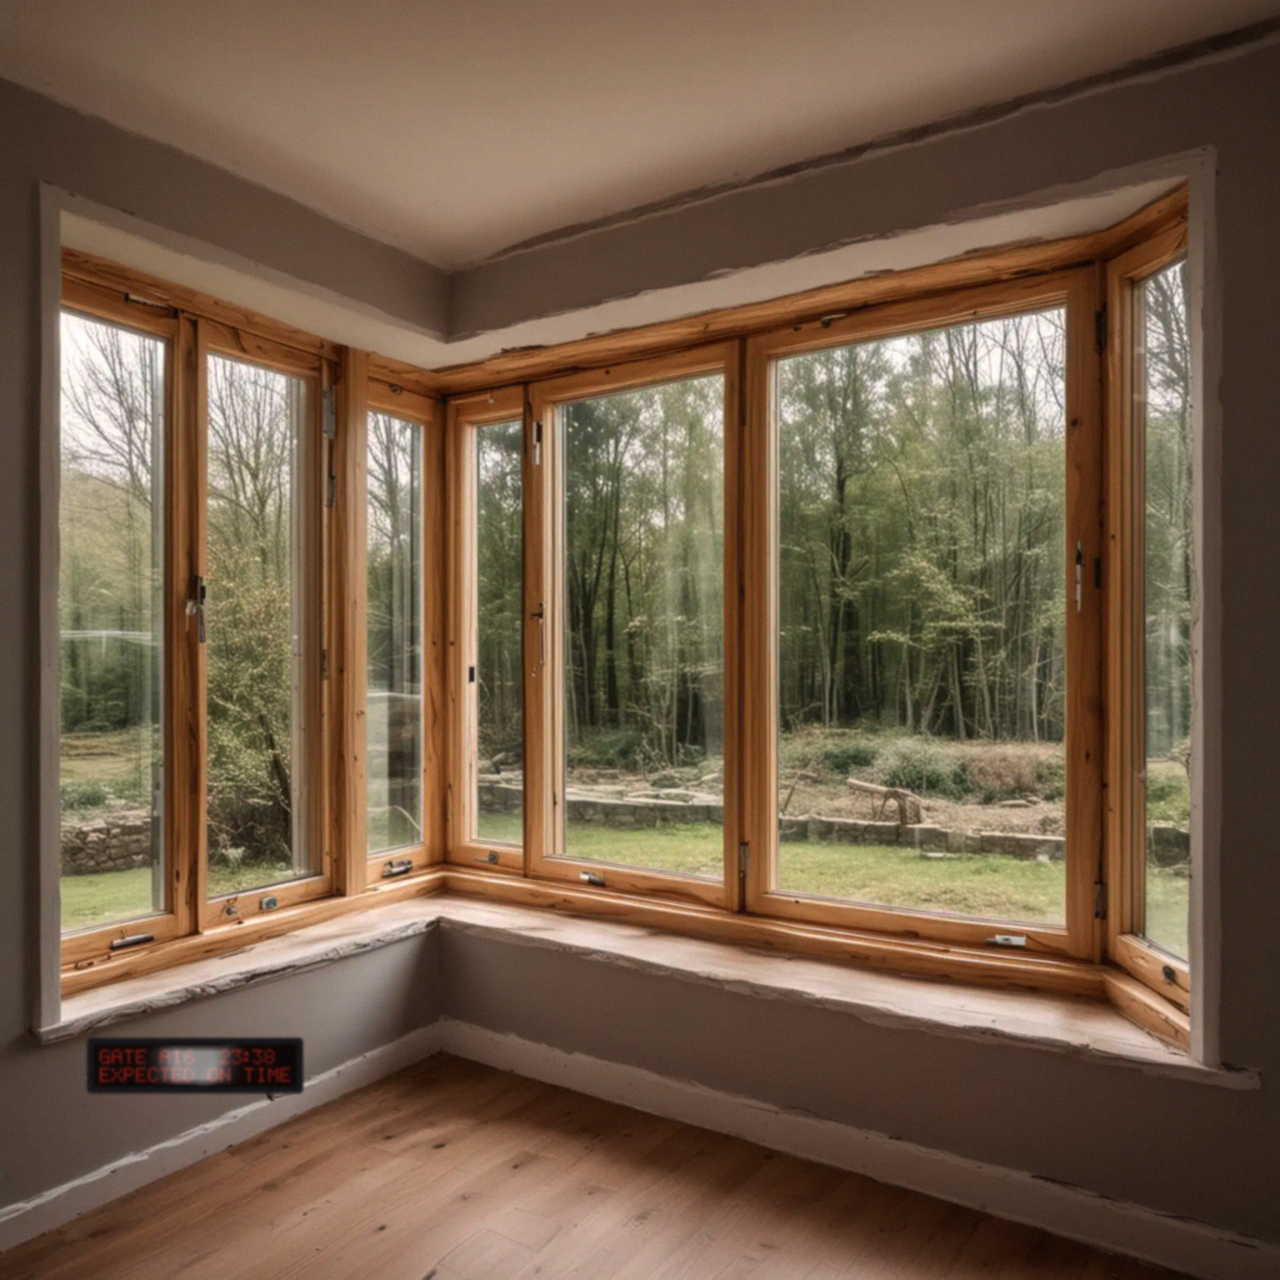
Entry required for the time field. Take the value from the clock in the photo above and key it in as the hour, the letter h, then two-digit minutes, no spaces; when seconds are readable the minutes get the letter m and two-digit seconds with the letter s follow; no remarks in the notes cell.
23h38
